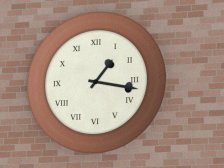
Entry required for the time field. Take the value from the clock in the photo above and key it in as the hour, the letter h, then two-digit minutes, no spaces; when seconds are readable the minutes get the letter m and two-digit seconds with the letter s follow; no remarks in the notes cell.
1h17
